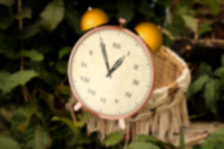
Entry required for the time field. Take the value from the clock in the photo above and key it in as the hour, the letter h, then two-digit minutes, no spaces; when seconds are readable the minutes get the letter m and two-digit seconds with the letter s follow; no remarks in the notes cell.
12h55
